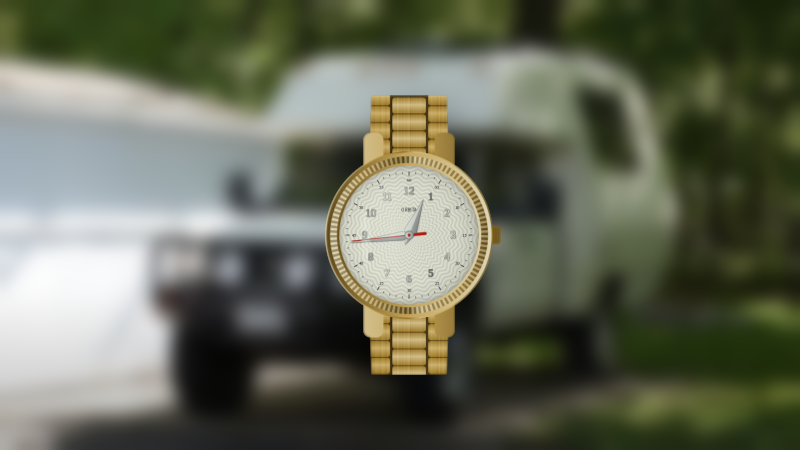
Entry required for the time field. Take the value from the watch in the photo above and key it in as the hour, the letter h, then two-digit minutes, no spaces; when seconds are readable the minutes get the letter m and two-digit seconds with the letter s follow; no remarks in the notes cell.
12h43m44s
